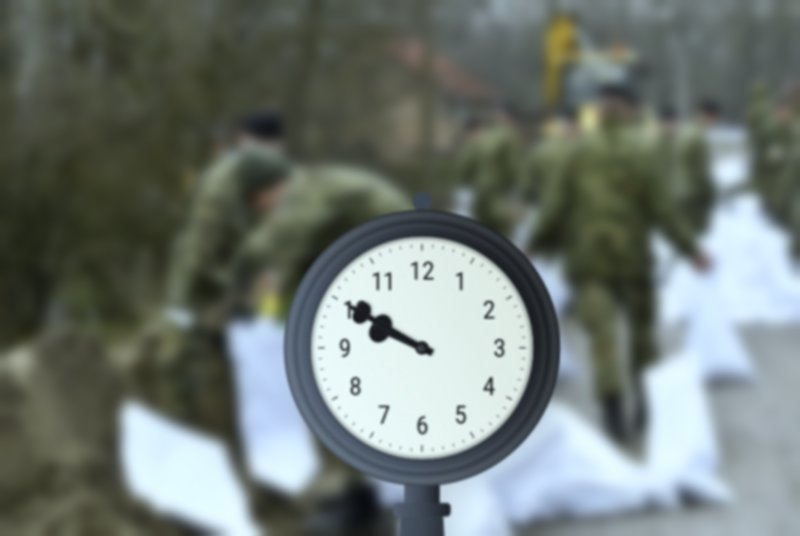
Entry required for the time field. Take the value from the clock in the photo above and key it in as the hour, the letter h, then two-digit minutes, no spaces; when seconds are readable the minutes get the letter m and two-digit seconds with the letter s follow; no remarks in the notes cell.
9h50
